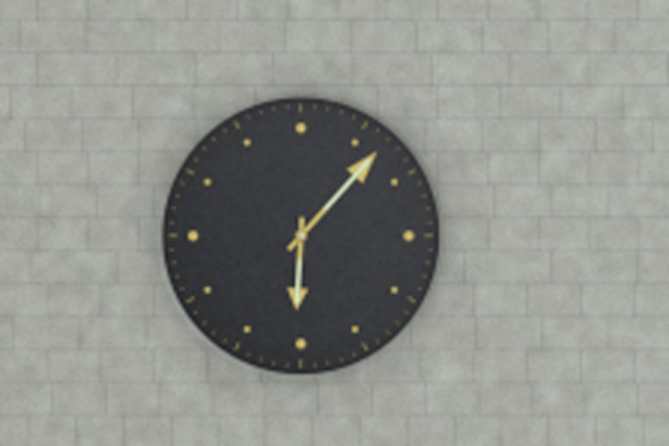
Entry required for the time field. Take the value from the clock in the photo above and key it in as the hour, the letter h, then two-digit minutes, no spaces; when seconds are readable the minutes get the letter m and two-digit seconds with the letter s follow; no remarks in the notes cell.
6h07
